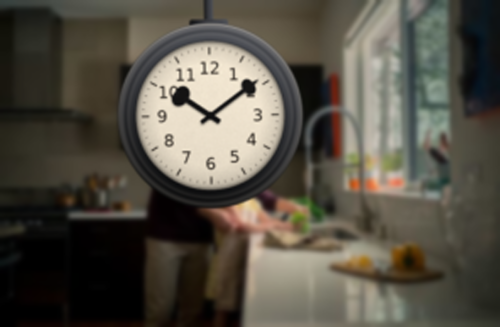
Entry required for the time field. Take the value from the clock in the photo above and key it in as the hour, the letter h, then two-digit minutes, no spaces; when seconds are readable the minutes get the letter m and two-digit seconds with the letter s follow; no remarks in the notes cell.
10h09
